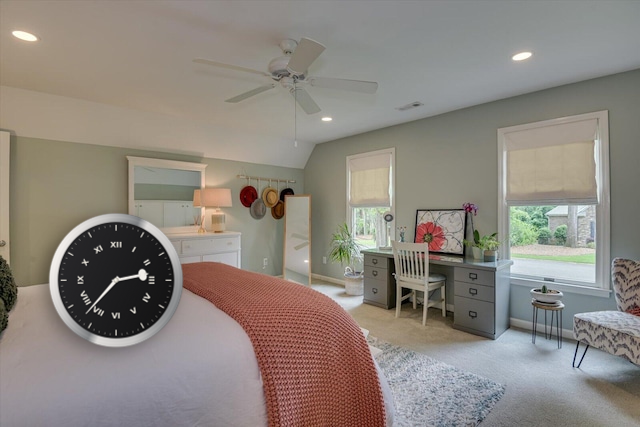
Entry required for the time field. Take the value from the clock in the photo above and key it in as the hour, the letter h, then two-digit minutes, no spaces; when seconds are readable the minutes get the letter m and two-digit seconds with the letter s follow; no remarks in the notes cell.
2h37
